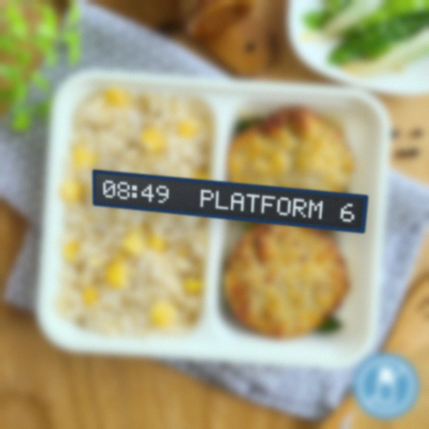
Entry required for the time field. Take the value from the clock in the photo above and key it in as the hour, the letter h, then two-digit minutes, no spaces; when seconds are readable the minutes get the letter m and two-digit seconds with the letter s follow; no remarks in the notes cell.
8h49
